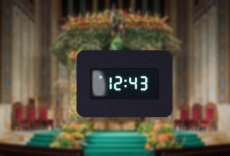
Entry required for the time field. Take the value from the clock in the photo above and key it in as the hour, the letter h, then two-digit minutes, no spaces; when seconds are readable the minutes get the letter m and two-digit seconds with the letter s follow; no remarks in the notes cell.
12h43
